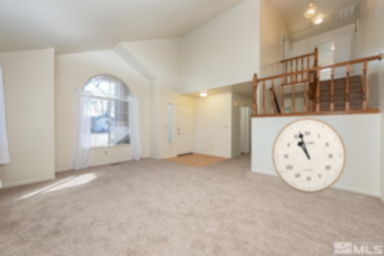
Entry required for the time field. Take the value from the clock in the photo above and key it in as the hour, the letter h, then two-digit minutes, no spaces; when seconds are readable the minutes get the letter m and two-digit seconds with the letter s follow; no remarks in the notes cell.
10h57
